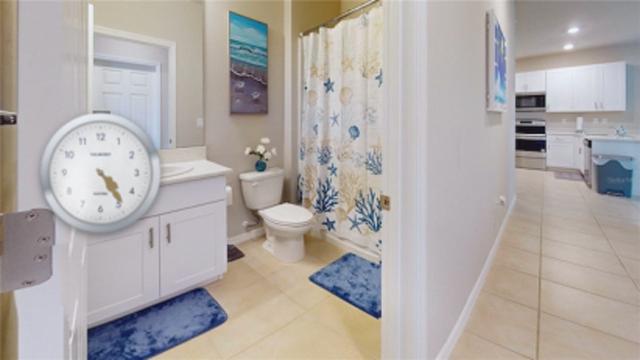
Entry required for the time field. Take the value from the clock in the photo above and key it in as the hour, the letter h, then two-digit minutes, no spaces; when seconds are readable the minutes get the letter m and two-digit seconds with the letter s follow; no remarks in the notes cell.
4h24
